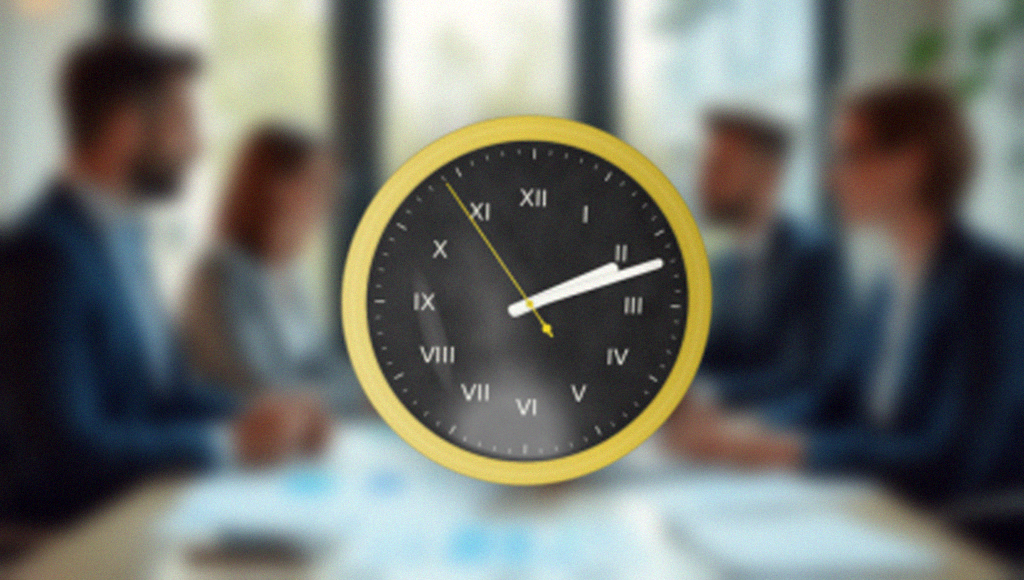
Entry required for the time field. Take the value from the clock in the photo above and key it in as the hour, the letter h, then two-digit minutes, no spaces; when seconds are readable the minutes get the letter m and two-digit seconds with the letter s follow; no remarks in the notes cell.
2h11m54s
